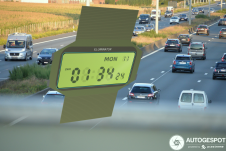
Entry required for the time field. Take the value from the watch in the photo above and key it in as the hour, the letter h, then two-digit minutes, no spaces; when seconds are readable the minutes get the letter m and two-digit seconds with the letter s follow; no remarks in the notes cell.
1h34m24s
